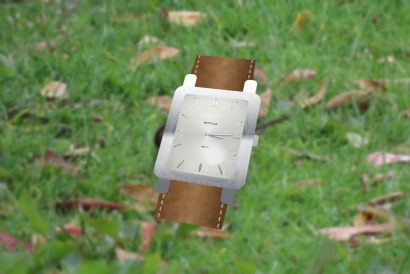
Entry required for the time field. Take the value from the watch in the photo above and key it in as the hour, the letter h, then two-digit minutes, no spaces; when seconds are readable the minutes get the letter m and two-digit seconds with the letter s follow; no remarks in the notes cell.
3h14
